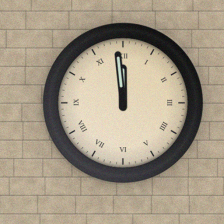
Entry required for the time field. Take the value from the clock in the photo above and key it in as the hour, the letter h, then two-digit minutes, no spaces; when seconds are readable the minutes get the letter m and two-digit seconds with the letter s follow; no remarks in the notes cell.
11h59
